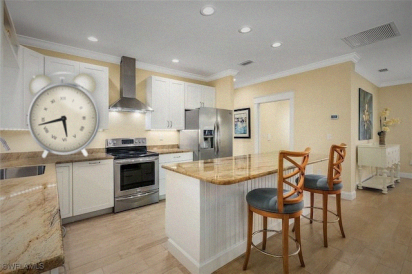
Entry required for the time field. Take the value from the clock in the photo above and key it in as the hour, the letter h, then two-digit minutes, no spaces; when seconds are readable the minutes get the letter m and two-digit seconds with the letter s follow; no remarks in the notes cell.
5h43
